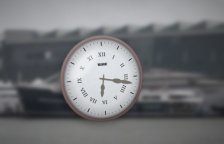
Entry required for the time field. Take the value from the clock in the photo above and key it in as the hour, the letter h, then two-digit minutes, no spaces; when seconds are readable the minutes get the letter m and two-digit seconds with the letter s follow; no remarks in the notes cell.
6h17
